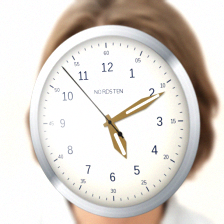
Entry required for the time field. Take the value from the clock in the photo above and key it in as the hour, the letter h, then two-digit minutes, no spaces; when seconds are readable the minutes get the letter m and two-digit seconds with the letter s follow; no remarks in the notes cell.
5h10m53s
